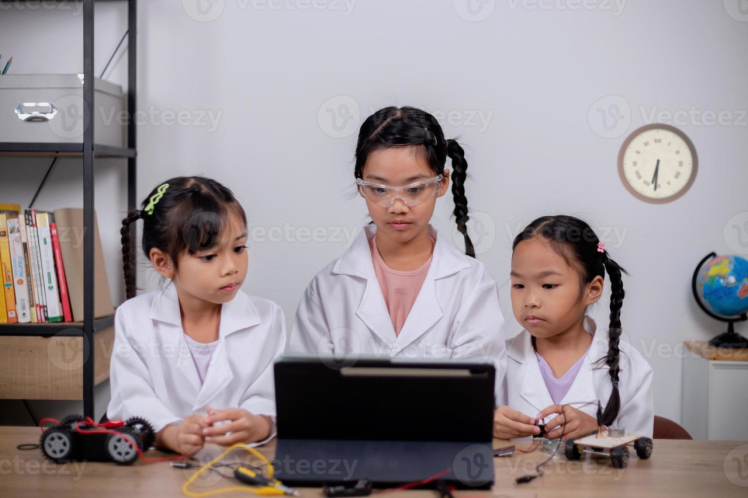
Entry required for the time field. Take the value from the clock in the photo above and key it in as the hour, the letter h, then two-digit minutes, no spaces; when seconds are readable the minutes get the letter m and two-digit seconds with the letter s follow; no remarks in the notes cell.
6h31
